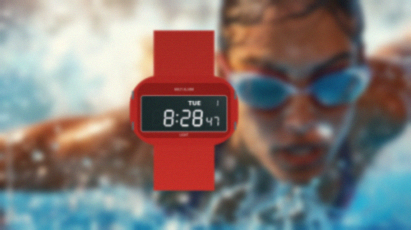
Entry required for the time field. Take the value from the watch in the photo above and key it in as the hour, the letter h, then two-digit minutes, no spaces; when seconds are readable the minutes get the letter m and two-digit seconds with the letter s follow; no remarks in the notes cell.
8h28m47s
